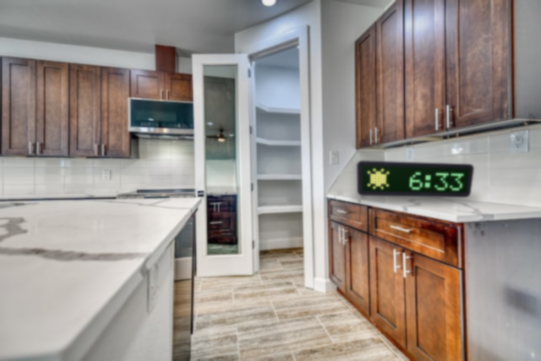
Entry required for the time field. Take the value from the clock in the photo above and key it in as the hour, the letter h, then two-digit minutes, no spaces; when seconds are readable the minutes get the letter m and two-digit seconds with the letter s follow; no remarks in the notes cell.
6h33
